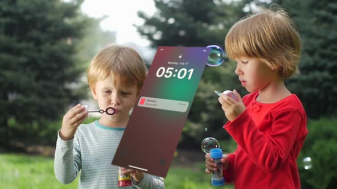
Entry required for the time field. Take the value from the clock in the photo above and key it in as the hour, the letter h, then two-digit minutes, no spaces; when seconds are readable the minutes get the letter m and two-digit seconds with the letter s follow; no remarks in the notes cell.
5h01
